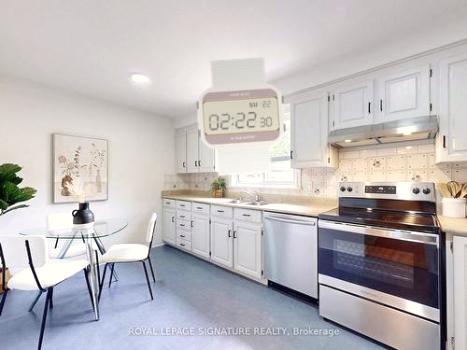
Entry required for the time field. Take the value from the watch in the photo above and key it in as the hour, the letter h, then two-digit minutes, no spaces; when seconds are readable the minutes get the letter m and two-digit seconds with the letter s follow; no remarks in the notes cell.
2h22m30s
